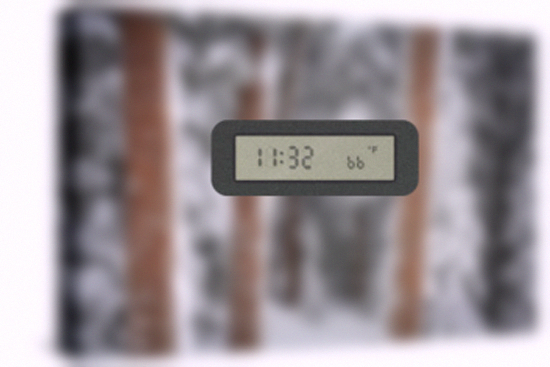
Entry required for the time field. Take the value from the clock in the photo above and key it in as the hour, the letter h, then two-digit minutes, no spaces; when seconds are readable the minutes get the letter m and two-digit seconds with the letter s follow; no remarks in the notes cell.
11h32
